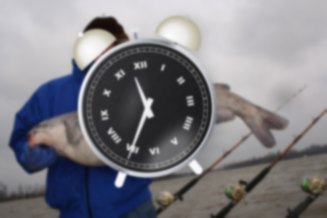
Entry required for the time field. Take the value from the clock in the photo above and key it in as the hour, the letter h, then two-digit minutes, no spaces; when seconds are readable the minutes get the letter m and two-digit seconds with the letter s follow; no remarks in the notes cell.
11h35
